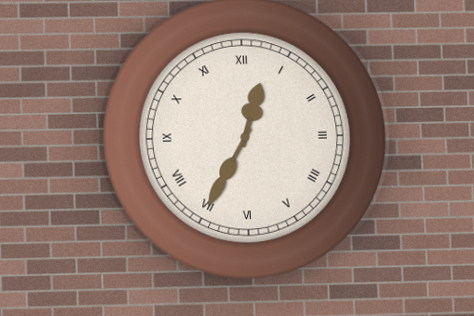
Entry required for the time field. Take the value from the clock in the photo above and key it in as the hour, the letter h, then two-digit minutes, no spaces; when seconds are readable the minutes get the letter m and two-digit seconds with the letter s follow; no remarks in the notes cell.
12h35
